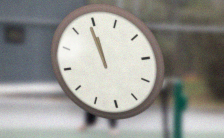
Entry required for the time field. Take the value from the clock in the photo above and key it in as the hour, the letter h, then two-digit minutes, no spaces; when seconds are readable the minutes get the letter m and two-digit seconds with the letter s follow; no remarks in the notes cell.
11h59
